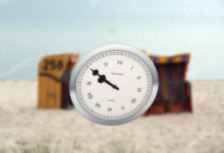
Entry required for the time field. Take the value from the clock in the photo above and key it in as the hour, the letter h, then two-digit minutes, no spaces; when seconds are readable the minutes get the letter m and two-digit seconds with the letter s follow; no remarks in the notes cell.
9h50
